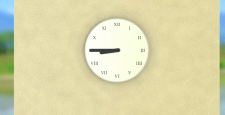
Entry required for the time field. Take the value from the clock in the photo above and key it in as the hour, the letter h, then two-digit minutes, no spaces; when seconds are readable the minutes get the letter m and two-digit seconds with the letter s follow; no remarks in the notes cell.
8h45
